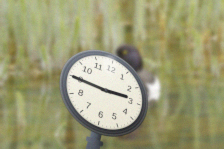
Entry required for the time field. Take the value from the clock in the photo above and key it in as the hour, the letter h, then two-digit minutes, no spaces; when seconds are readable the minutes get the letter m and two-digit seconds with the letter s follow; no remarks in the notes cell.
2h45
